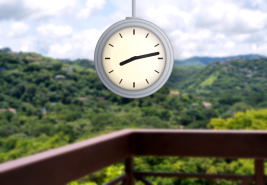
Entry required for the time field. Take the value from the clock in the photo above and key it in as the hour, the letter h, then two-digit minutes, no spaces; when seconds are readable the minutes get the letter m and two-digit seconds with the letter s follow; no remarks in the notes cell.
8h13
